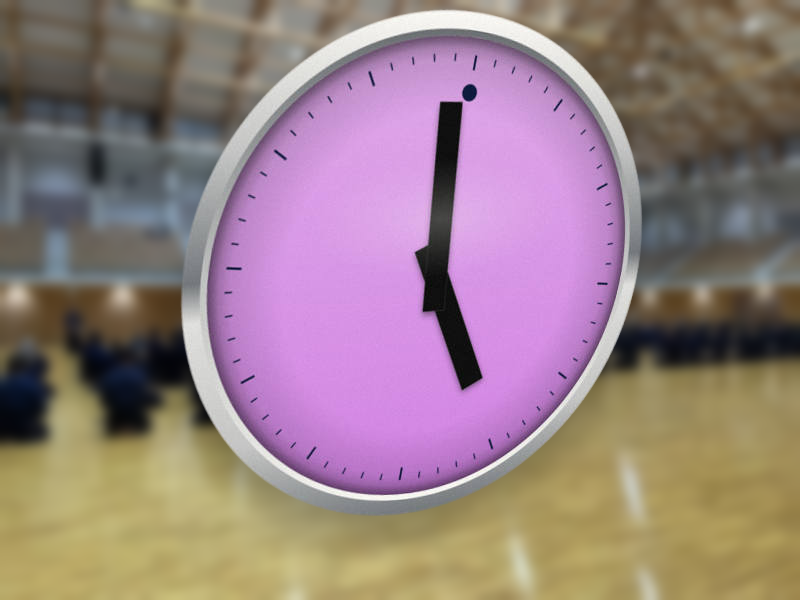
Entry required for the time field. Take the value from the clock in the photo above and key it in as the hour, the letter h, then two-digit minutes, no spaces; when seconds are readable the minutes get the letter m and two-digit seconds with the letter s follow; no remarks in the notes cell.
4h59
